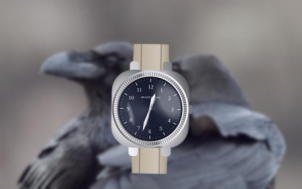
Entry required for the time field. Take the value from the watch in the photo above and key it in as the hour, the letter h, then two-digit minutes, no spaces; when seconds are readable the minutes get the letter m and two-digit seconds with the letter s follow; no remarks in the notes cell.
12h33
